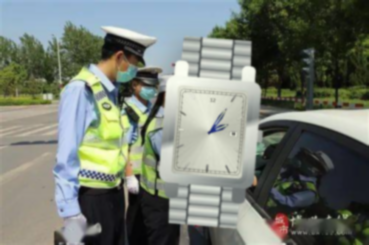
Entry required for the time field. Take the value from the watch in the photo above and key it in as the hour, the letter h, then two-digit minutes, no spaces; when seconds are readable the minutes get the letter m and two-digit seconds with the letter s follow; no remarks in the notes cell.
2h05
